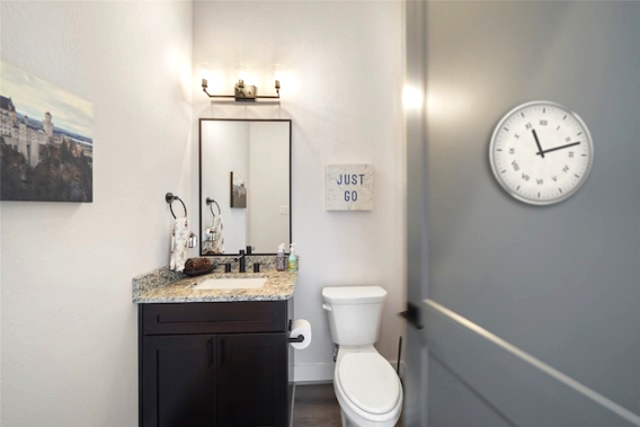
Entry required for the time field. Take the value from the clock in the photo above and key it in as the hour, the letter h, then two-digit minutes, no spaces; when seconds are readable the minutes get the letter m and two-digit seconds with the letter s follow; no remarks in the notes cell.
11h12
